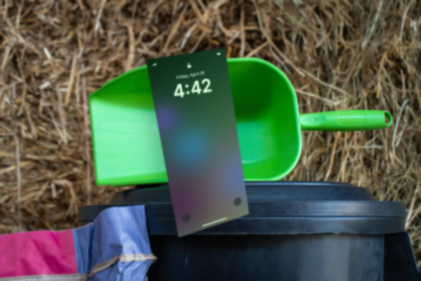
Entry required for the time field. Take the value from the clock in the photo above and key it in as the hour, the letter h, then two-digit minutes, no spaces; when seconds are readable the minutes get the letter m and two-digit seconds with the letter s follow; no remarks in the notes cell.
4h42
